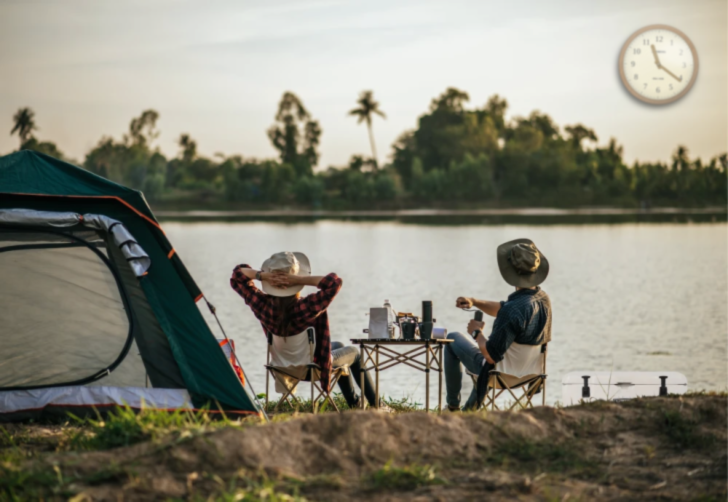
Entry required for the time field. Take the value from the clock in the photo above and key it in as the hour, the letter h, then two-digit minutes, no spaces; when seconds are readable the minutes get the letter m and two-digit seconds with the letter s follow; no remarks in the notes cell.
11h21
